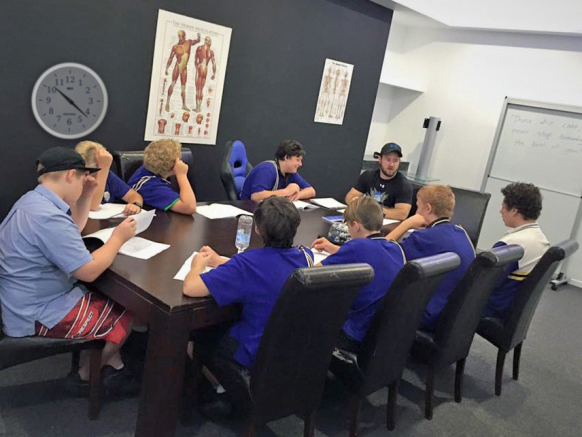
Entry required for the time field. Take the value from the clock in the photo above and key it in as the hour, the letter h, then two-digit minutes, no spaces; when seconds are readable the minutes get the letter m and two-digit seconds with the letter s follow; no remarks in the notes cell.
10h22
